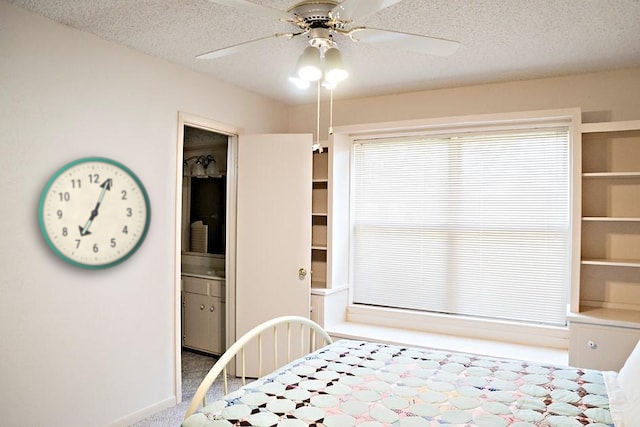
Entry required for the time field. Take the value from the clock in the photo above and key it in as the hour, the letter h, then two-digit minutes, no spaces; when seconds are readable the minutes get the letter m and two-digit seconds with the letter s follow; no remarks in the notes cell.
7h04
